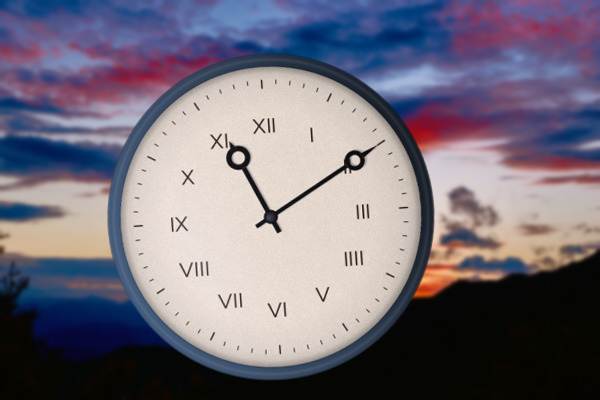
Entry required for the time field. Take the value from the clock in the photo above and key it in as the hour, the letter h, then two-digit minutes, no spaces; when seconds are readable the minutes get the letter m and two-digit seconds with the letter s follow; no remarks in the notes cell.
11h10
